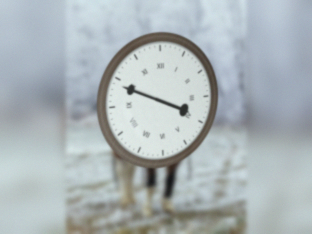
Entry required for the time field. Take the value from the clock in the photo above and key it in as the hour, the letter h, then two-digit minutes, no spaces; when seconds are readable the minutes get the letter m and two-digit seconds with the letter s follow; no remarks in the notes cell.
3h49
